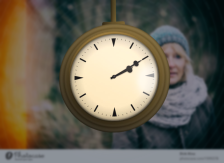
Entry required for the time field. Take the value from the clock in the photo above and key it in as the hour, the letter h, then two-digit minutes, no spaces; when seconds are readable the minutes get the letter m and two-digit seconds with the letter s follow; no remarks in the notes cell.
2h10
